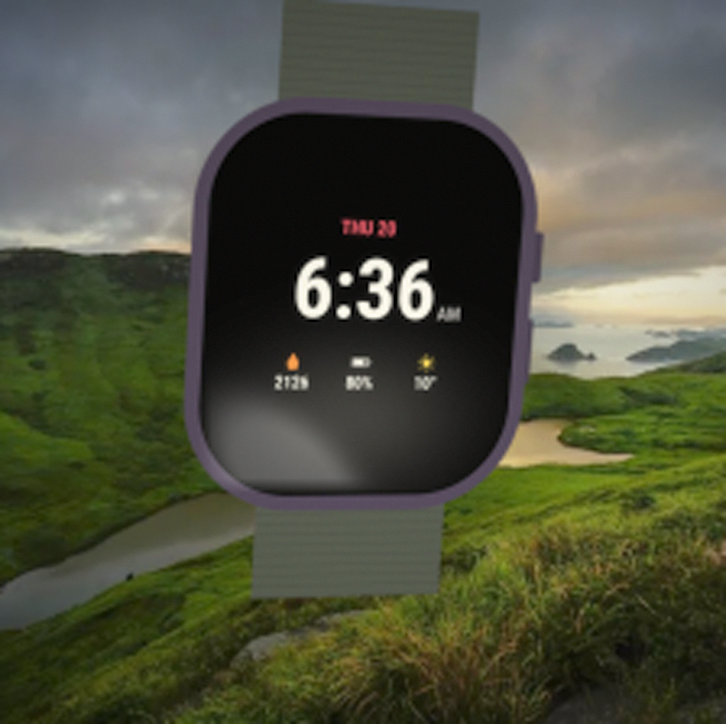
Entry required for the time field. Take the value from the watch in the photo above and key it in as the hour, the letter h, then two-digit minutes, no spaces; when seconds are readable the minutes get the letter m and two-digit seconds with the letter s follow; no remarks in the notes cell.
6h36
